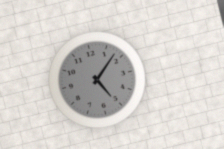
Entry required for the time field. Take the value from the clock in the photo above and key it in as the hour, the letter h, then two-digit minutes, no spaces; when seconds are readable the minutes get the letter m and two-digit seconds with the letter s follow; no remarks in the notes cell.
5h08
